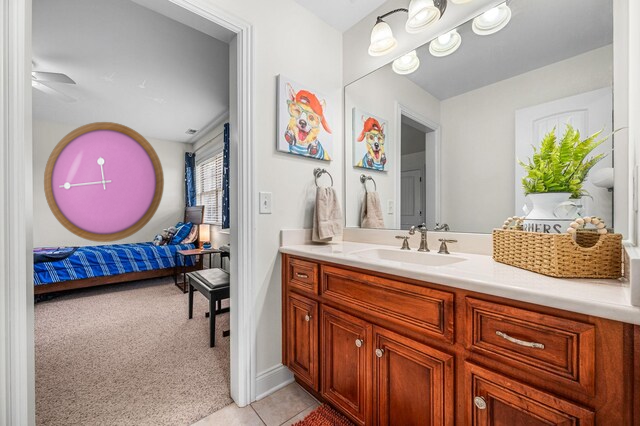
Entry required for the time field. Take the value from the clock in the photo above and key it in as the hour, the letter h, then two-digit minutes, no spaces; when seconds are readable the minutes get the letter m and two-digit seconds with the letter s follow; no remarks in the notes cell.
11h44
